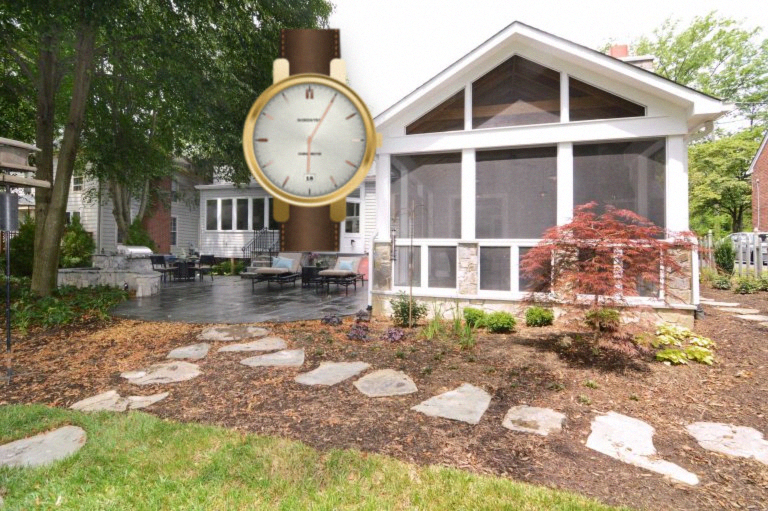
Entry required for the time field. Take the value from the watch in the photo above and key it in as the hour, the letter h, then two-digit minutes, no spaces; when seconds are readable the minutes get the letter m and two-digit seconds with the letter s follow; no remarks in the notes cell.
6h05
